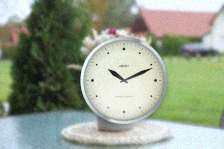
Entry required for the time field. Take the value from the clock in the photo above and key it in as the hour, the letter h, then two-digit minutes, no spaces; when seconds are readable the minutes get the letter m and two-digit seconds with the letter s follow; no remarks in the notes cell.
10h11
